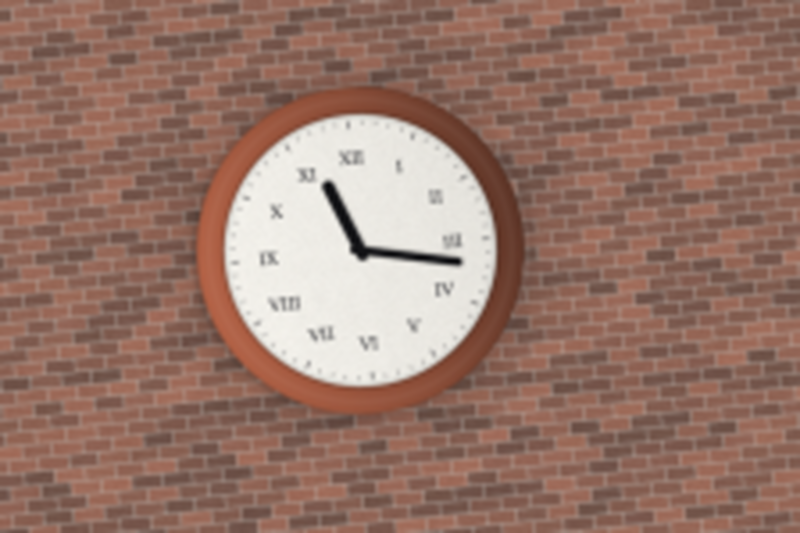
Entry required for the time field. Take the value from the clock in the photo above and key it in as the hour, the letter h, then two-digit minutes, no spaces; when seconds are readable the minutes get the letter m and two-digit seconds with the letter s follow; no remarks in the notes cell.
11h17
